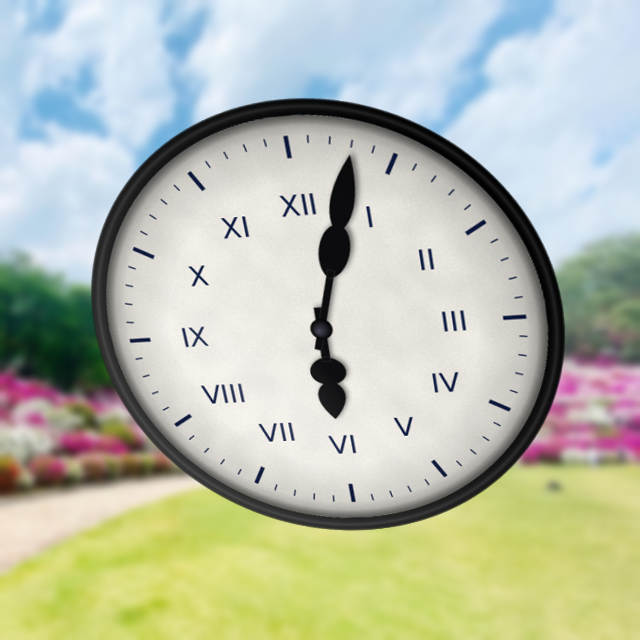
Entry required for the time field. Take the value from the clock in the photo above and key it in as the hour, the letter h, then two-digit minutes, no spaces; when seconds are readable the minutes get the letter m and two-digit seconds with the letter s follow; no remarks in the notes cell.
6h03
